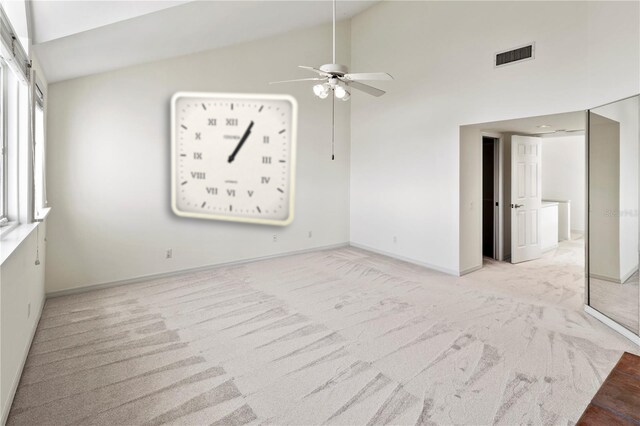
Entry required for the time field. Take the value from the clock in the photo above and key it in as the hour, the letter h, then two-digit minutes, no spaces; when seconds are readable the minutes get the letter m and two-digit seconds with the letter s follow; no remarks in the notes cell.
1h05
